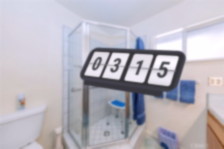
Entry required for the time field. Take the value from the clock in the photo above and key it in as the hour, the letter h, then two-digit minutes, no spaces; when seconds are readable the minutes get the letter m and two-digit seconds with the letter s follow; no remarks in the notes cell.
3h15
